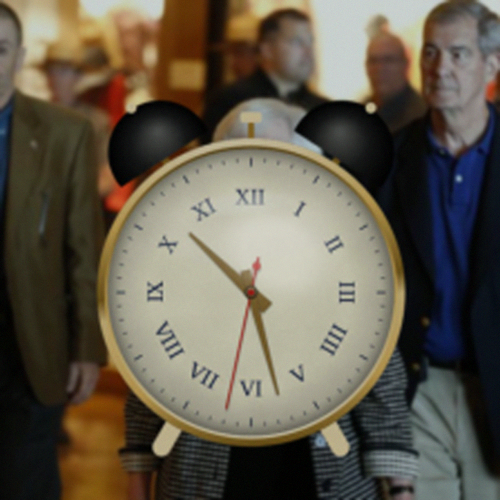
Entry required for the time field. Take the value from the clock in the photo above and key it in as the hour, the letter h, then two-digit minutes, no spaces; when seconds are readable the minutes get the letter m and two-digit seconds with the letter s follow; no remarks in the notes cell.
10h27m32s
